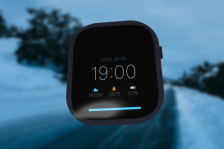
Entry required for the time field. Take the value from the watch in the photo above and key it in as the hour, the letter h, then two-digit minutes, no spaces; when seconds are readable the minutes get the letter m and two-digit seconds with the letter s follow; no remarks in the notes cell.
19h00
